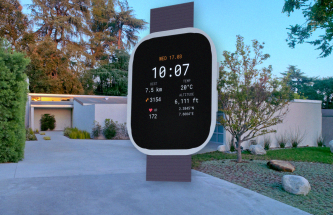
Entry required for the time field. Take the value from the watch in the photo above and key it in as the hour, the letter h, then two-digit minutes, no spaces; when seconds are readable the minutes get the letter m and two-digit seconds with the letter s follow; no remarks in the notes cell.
10h07
